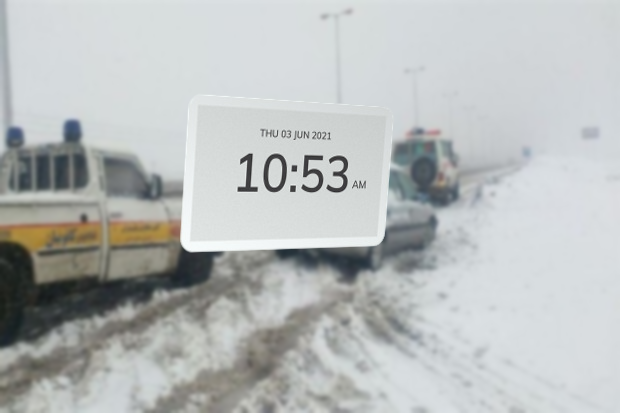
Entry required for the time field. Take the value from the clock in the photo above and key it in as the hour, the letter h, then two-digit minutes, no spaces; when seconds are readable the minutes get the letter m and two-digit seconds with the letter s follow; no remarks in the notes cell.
10h53
